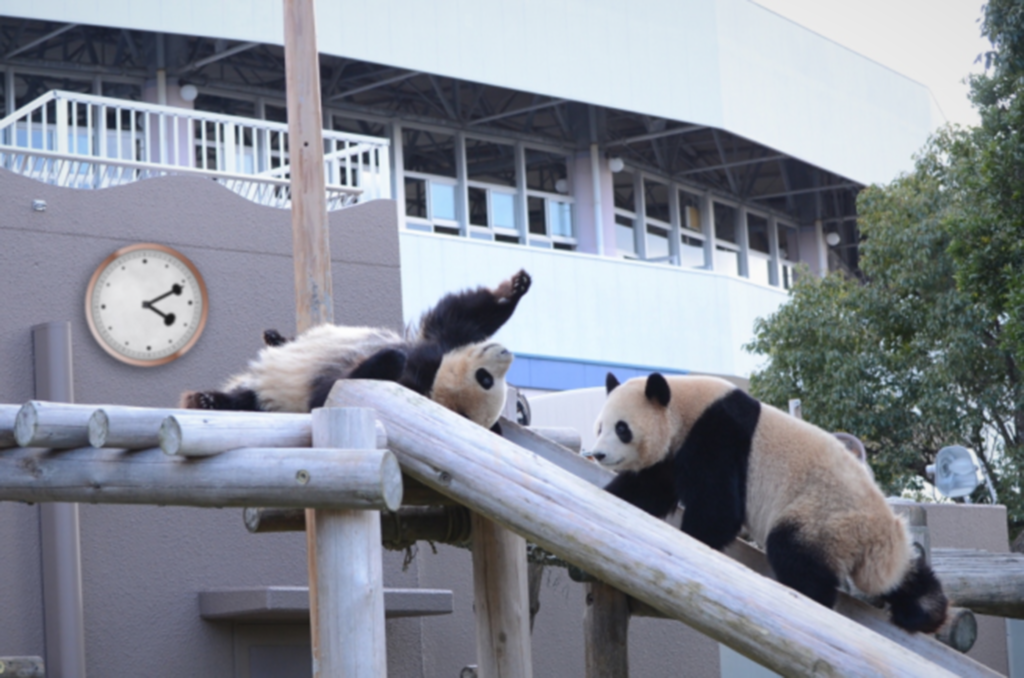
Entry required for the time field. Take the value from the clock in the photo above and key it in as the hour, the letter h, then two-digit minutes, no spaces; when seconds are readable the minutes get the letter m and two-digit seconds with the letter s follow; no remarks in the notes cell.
4h11
